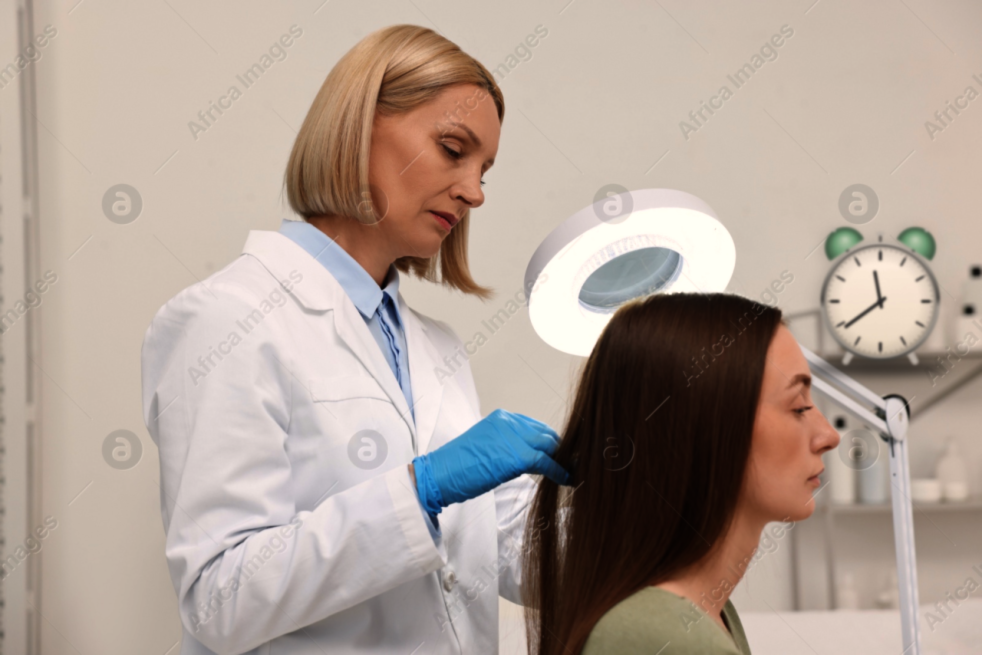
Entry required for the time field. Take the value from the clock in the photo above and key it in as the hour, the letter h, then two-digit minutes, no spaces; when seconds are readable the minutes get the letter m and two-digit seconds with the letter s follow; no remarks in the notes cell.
11h39
